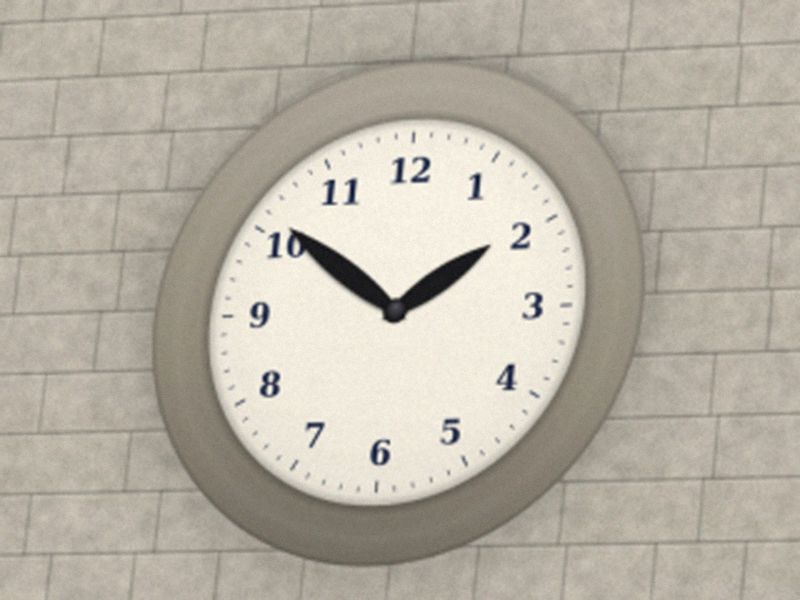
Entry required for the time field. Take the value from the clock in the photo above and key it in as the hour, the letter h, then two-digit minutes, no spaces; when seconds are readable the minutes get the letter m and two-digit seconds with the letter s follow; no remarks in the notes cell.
1h51
